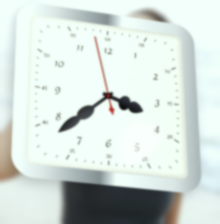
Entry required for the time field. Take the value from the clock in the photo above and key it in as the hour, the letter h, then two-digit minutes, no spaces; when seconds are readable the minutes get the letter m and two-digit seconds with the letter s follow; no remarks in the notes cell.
3h37m58s
